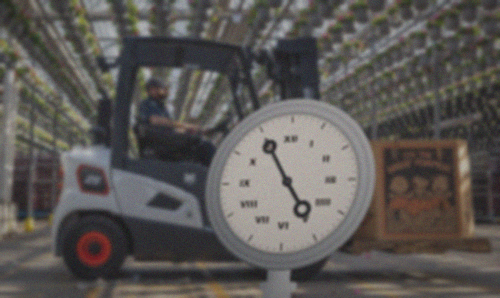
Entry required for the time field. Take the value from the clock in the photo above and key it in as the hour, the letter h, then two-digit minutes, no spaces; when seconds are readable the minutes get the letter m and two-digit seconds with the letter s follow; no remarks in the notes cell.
4h55
